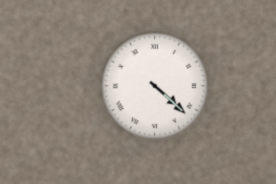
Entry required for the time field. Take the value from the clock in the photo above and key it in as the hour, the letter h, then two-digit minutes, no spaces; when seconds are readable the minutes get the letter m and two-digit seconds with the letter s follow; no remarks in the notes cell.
4h22
